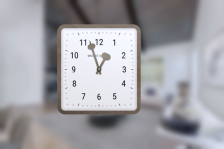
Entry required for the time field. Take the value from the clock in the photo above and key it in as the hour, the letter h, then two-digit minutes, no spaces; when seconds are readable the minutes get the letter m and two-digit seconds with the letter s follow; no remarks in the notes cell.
12h57
